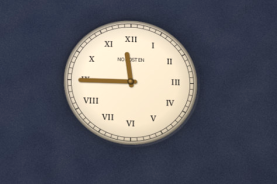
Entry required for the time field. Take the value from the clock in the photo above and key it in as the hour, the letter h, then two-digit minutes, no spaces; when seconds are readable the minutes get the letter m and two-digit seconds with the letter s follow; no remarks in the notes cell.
11h45
